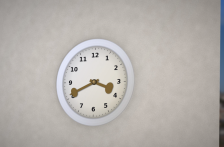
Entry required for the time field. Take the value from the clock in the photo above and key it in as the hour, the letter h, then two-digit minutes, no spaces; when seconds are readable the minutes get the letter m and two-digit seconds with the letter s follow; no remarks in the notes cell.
3h41
